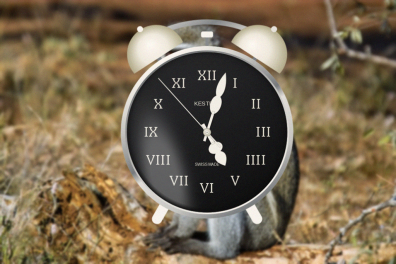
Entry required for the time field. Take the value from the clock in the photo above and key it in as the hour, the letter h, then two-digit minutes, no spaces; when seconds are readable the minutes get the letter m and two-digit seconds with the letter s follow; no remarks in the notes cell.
5h02m53s
